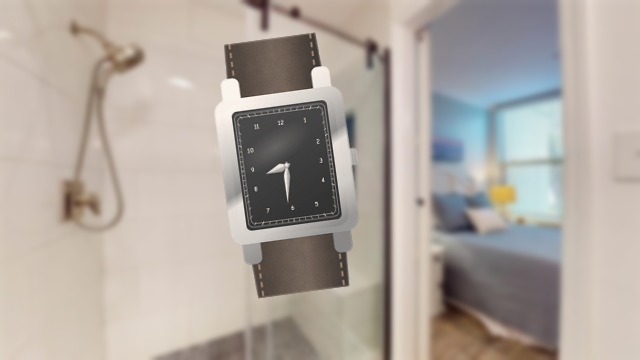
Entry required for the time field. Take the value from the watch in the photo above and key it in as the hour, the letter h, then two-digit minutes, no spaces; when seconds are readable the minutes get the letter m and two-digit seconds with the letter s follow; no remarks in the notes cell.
8h31
